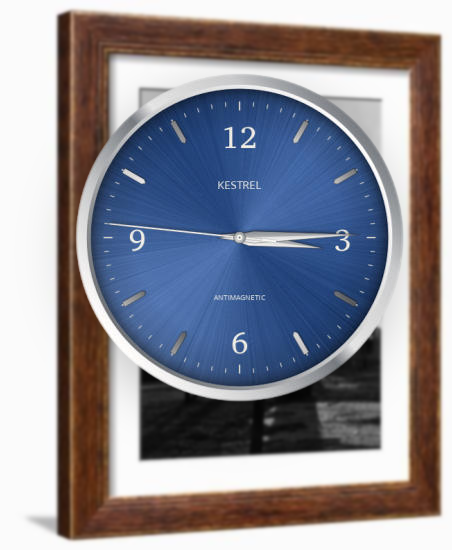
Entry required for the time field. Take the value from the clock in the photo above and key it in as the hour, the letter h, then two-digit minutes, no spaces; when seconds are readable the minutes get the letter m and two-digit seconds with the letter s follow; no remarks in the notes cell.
3h14m46s
